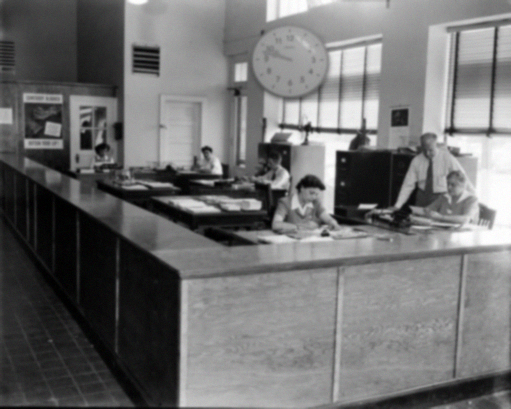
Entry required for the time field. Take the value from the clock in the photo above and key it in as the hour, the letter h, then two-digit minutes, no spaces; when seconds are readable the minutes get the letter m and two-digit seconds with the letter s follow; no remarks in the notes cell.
9h48
